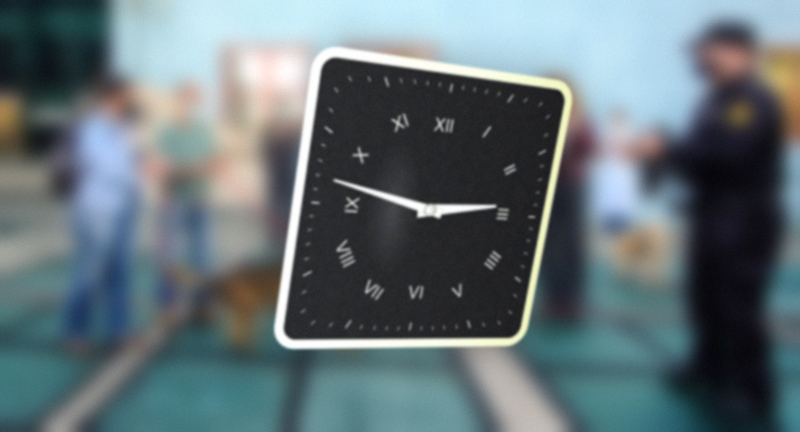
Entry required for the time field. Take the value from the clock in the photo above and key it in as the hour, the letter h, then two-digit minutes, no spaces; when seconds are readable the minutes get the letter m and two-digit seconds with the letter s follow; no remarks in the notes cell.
2h47
